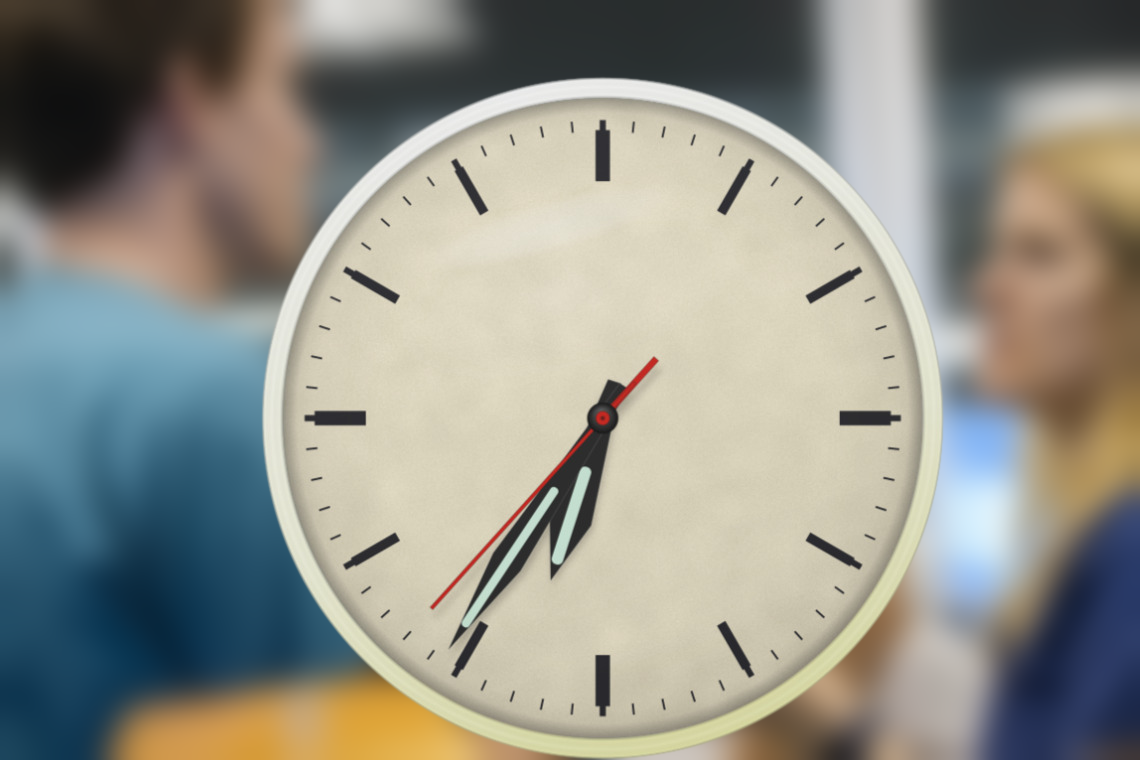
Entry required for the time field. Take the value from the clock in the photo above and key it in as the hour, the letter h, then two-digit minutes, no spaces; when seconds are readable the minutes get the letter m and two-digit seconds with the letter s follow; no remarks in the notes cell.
6h35m37s
